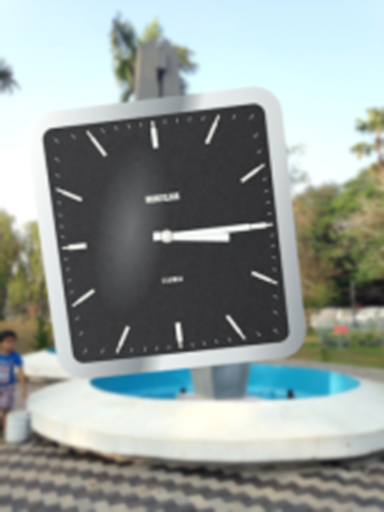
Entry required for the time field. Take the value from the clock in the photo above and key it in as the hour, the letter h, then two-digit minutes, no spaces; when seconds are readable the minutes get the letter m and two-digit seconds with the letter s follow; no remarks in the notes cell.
3h15
